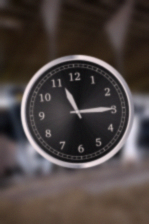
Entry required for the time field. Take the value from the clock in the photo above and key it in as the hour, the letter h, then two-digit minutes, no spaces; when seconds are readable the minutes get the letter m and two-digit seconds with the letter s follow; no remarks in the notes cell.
11h15
